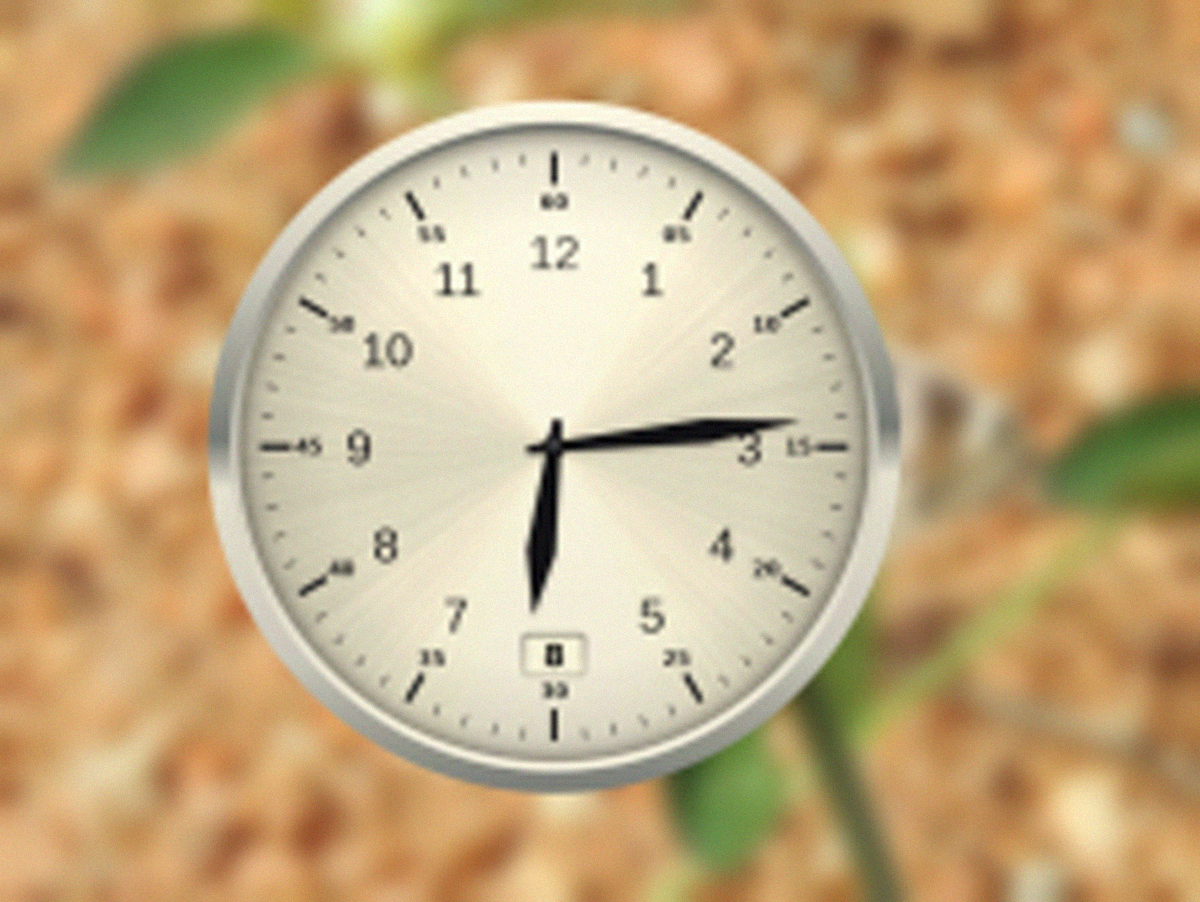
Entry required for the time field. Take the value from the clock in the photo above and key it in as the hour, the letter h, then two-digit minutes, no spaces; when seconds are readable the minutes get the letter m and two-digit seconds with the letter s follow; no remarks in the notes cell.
6h14
